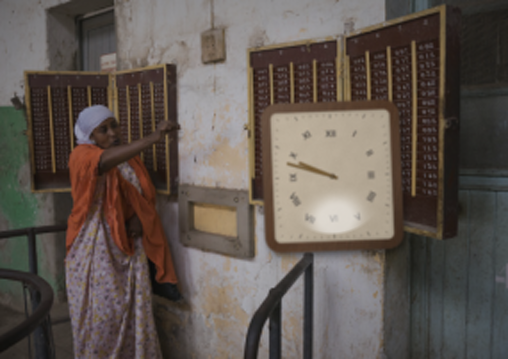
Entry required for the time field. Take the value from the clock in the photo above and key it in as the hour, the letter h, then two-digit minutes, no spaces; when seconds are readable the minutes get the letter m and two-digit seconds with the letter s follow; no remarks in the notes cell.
9h48
